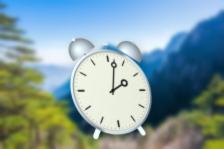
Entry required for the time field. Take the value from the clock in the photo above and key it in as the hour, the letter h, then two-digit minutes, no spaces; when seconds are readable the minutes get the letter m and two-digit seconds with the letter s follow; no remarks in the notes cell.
2h02
